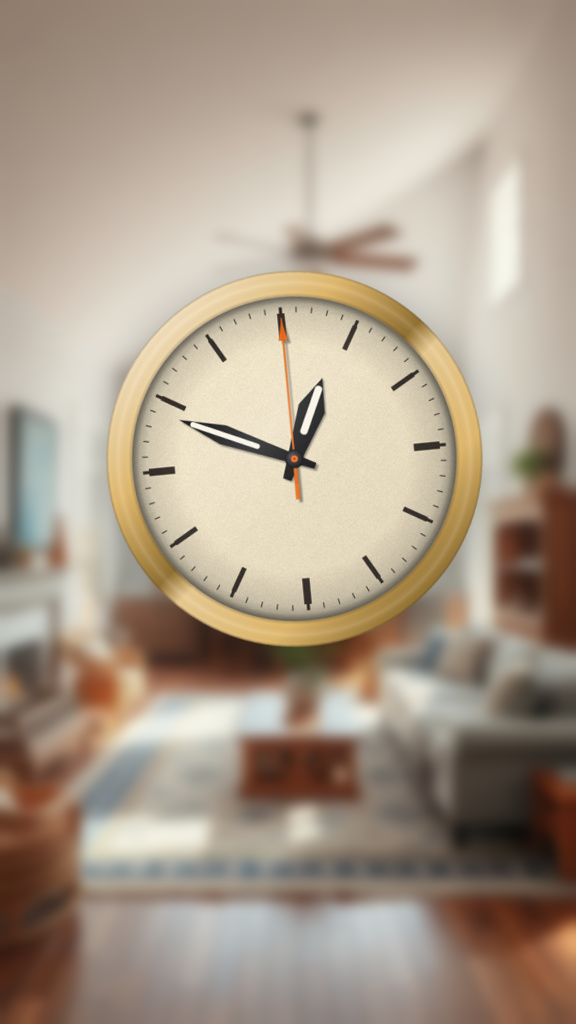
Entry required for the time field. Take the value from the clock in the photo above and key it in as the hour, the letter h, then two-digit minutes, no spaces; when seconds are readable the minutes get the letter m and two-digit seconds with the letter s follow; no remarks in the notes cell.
12h49m00s
